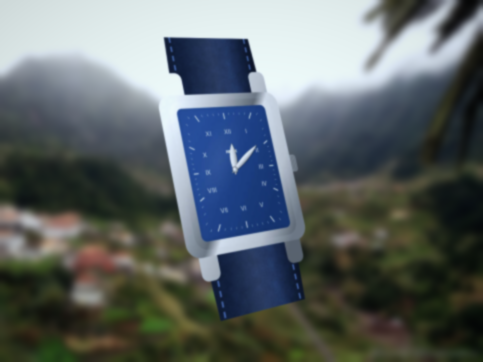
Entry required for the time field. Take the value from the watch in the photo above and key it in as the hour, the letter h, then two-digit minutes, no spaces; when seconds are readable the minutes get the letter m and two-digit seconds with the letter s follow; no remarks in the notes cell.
12h09
